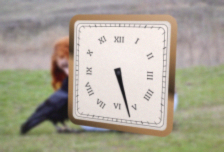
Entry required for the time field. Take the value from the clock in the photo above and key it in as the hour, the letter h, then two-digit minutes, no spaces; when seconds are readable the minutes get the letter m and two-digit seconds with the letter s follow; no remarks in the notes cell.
5h27
